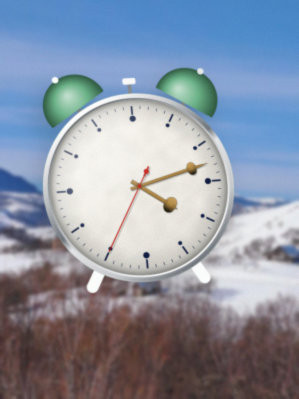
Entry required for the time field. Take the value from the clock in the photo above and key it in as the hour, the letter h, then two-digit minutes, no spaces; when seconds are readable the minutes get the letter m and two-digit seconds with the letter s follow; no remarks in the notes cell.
4h12m35s
